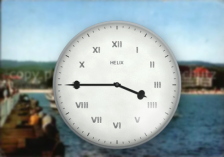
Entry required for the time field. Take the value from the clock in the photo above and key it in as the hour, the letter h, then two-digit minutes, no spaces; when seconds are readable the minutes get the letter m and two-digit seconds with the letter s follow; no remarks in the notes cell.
3h45
